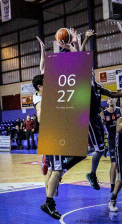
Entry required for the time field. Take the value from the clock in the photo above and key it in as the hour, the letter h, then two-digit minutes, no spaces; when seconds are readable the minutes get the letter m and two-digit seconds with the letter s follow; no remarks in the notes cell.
6h27
